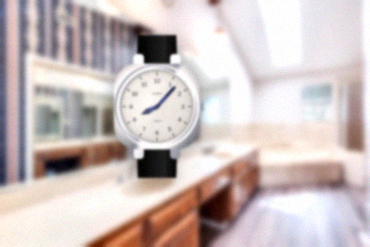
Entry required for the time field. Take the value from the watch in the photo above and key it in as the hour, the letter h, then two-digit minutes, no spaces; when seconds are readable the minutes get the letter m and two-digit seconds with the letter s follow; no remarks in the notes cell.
8h07
